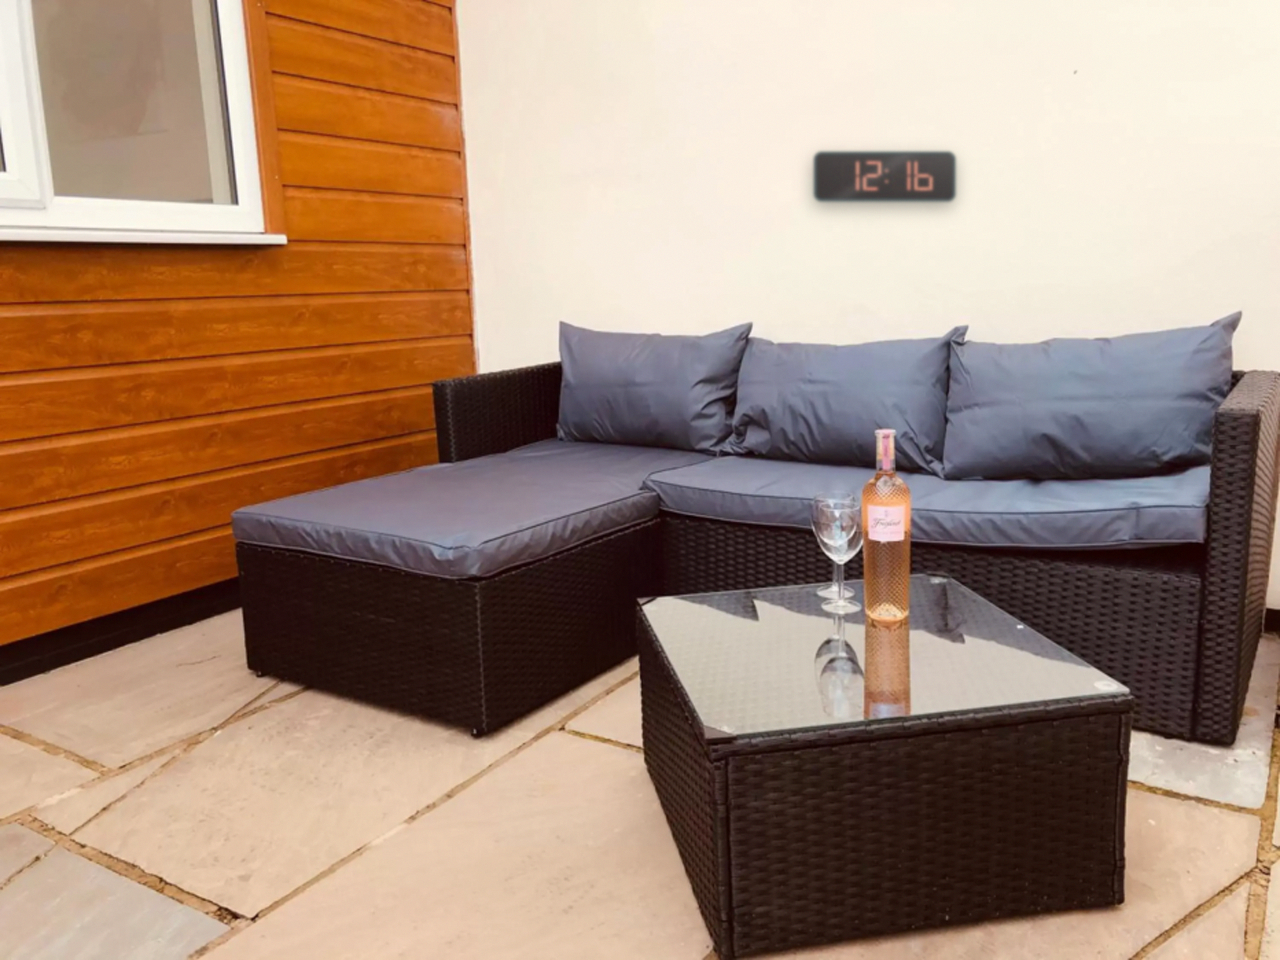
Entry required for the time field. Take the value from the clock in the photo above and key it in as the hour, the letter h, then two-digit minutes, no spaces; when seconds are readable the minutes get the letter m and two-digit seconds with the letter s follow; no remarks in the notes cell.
12h16
